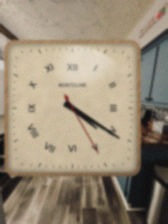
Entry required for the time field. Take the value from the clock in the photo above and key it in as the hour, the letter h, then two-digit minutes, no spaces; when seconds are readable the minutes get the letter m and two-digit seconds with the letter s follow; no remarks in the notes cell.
4h20m25s
